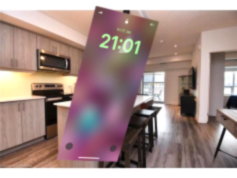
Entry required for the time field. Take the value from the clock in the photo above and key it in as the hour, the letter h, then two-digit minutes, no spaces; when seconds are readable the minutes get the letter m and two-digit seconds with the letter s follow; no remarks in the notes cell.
21h01
